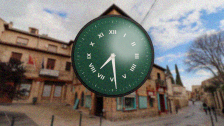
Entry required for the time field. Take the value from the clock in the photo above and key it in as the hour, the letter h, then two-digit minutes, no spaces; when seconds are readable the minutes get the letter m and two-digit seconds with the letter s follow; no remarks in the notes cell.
7h29
